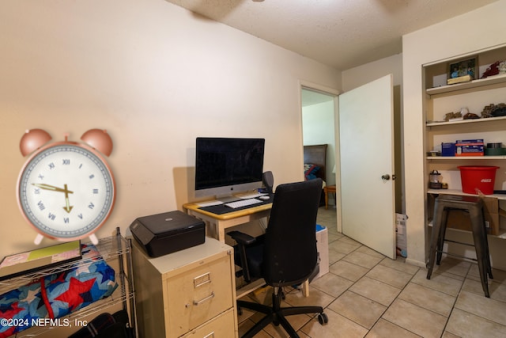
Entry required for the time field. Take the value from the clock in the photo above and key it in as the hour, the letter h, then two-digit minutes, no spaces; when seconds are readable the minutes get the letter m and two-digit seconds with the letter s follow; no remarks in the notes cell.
5h47
